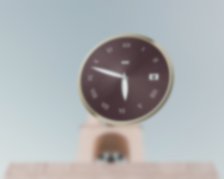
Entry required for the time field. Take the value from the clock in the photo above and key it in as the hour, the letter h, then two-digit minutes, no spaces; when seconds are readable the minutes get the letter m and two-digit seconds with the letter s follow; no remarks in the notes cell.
5h48
